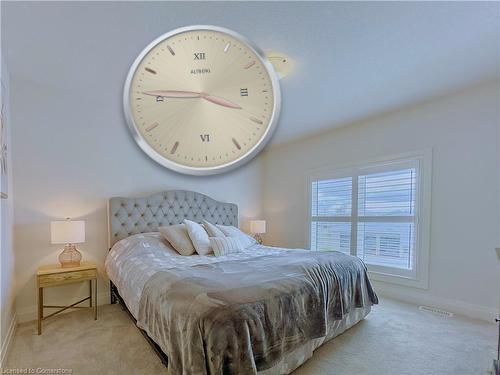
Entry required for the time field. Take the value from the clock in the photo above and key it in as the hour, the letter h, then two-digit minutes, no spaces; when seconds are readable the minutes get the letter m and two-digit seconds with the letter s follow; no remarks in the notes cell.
3h46
